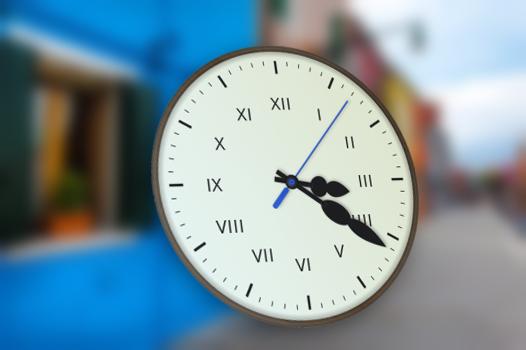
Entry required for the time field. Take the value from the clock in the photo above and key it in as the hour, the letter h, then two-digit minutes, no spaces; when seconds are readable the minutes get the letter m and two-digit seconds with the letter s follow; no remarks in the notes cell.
3h21m07s
